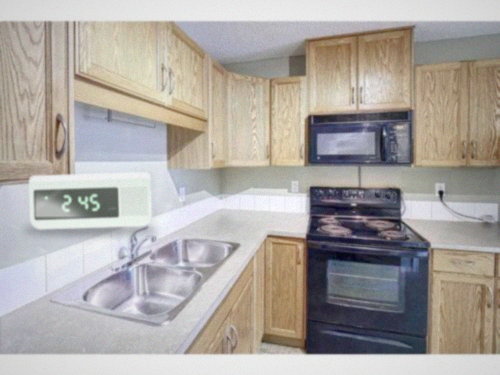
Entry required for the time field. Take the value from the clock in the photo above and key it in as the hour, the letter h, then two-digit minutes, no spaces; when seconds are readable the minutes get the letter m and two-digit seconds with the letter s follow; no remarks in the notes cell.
2h45
